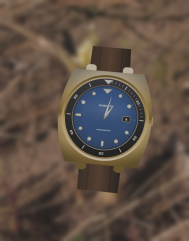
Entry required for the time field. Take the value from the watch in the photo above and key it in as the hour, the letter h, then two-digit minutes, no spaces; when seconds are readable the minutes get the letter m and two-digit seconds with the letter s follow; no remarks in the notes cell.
1h02
